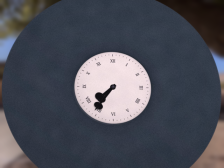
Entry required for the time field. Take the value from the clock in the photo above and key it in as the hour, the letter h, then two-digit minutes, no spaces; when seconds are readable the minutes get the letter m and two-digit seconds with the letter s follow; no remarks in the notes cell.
7h36
